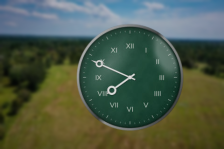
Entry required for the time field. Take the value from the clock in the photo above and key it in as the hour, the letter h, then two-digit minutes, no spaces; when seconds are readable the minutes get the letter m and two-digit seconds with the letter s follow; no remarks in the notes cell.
7h49
